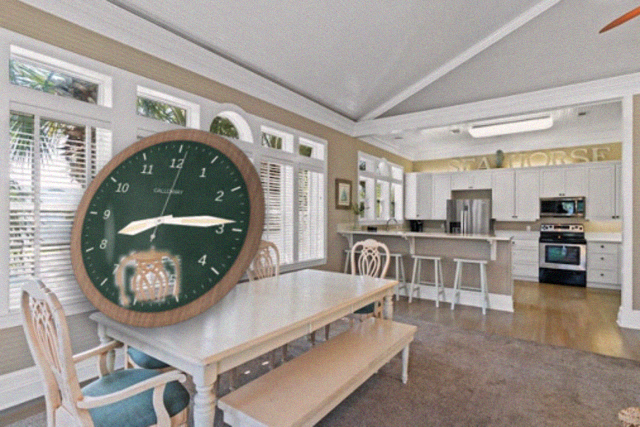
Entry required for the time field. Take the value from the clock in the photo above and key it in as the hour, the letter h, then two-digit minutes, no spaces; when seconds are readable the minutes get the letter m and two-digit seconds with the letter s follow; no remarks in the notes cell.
8h14m01s
